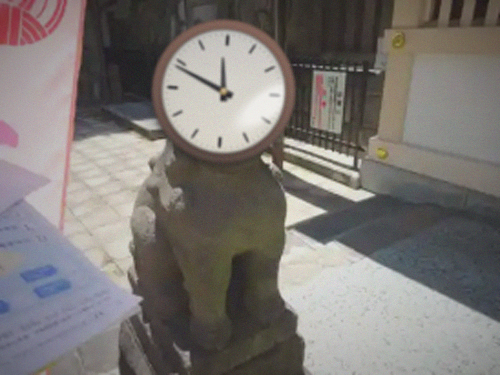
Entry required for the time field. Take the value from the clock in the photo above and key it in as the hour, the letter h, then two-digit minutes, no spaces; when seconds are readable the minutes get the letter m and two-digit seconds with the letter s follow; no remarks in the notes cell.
11h49
